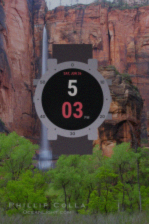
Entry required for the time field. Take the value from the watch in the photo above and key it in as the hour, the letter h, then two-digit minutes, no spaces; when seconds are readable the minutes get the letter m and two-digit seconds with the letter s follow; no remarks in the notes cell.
5h03
